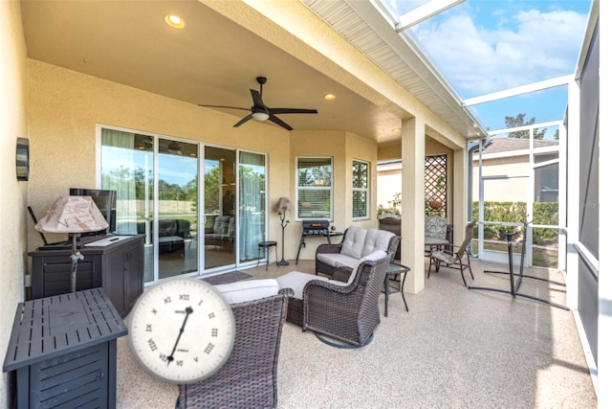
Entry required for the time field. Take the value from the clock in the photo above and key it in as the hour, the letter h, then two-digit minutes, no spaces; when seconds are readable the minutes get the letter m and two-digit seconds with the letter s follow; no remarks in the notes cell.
12h33
